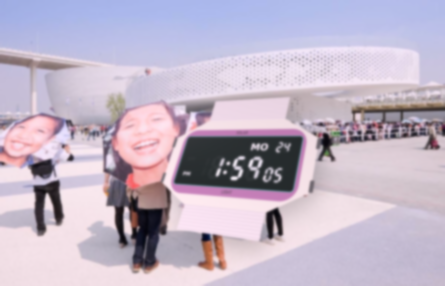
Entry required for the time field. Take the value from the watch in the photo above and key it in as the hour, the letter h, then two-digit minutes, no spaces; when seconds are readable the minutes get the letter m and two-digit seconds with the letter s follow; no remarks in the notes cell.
1h59m05s
